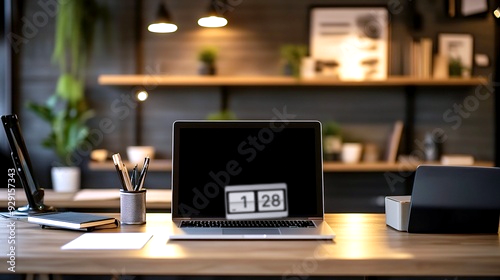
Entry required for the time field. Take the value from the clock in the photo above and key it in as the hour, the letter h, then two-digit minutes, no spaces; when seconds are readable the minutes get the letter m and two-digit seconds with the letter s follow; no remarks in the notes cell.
1h28
